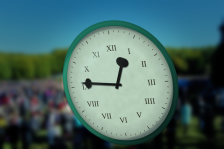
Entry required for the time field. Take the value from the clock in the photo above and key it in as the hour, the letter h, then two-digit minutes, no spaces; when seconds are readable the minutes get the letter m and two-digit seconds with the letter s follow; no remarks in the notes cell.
12h46
